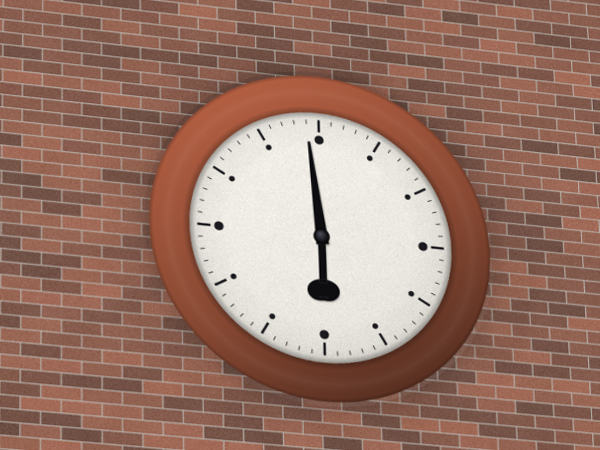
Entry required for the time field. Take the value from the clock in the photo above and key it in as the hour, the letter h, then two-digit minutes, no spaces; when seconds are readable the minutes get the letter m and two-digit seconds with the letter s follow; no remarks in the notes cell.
5h59
